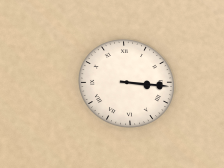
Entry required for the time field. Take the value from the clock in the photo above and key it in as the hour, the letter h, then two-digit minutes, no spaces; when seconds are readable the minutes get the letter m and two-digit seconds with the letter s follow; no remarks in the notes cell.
3h16
